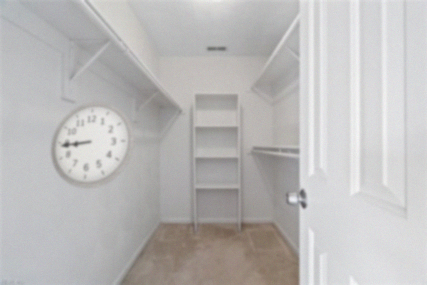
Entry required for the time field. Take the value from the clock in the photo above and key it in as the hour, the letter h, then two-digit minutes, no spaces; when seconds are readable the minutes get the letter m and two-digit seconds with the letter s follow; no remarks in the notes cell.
8h44
